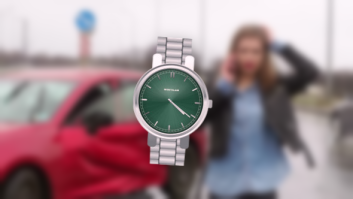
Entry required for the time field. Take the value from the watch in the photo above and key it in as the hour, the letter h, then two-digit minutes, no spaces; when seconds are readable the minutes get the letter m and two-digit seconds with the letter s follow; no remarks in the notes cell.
4h21
